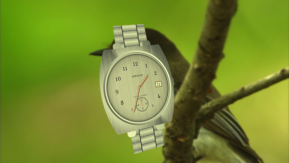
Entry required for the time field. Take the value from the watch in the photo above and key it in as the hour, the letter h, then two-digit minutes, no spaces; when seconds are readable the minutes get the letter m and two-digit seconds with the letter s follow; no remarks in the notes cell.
1h34
